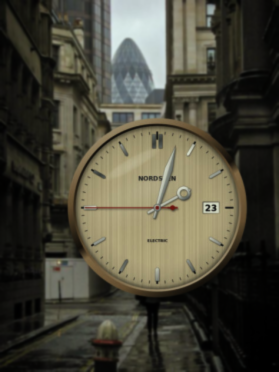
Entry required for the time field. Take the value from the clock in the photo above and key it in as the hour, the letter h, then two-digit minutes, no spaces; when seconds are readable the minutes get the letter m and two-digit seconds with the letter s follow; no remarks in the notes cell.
2h02m45s
